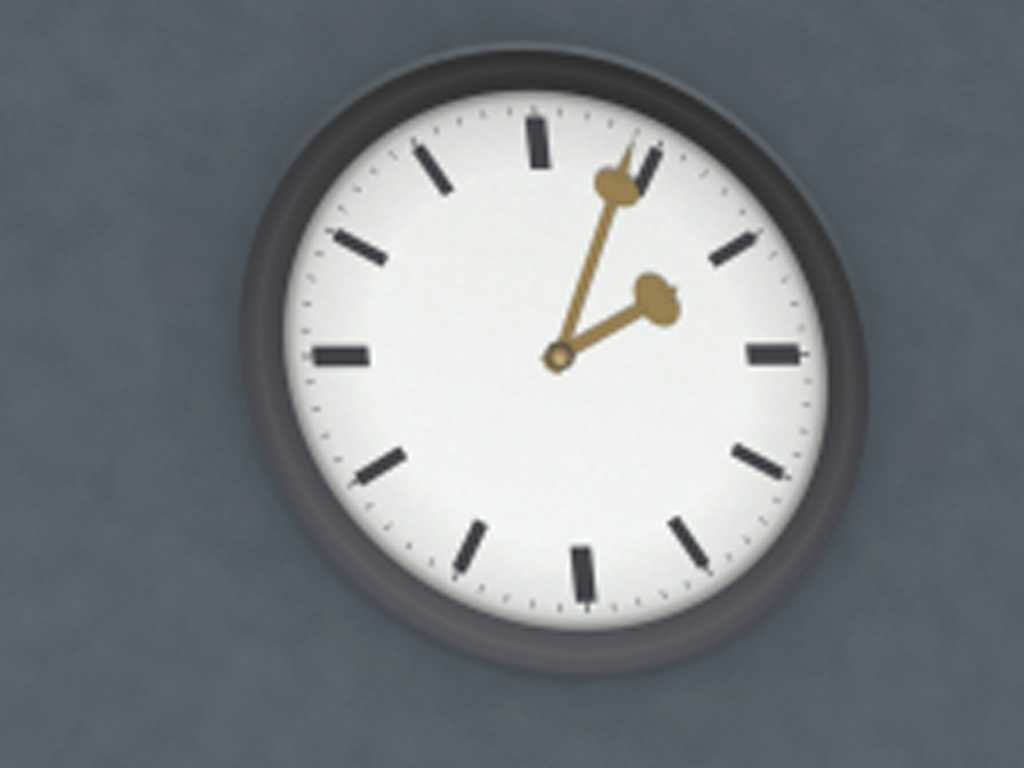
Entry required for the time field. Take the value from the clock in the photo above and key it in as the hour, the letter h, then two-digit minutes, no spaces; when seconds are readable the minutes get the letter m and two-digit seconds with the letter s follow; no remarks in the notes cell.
2h04
